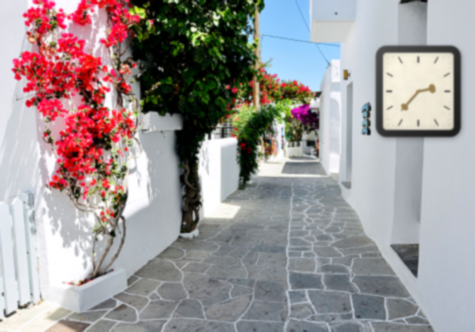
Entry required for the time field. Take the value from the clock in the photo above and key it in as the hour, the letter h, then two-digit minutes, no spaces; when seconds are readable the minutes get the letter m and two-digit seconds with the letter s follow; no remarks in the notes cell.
2h37
